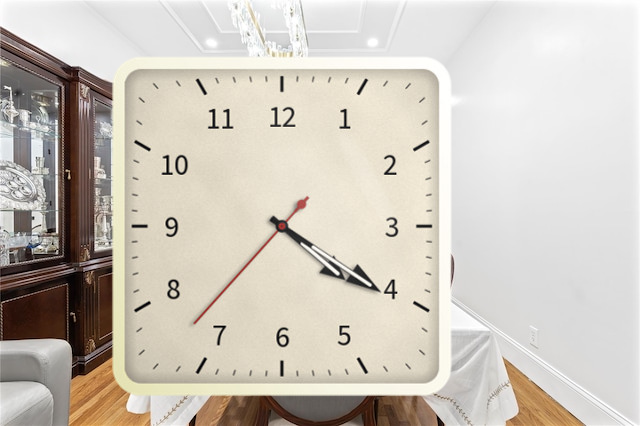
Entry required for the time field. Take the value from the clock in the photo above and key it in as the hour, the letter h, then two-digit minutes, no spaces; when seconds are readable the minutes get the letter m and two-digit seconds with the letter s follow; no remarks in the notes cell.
4h20m37s
